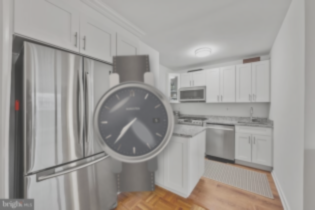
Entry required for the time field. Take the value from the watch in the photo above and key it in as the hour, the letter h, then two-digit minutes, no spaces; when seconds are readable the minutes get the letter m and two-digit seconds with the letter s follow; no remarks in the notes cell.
7h37
